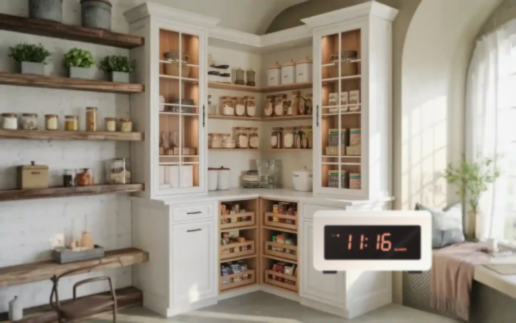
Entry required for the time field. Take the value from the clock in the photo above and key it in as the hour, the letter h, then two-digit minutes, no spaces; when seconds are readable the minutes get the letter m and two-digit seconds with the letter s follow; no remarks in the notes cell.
11h16
